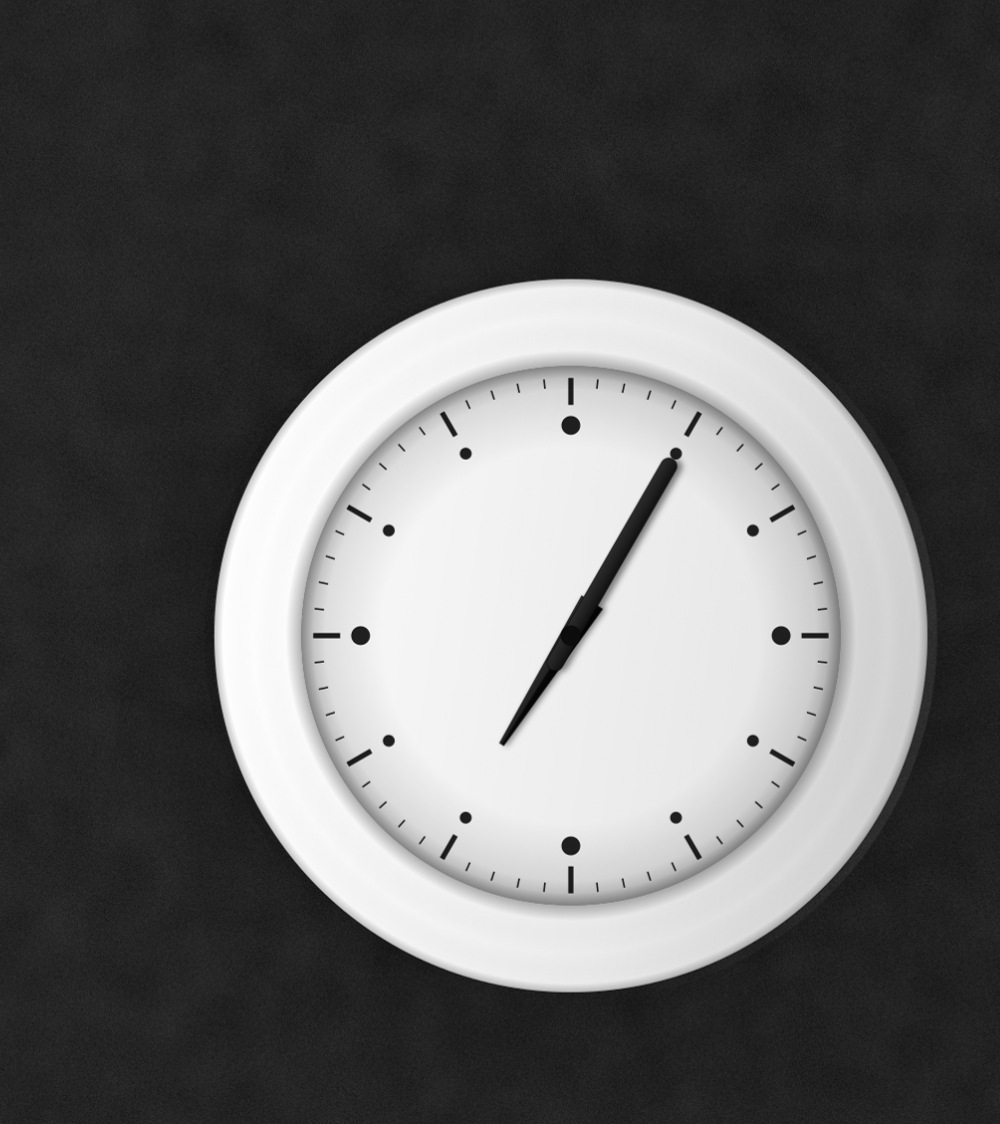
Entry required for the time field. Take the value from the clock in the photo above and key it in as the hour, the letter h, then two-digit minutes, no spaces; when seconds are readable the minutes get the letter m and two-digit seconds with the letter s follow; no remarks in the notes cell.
7h05
